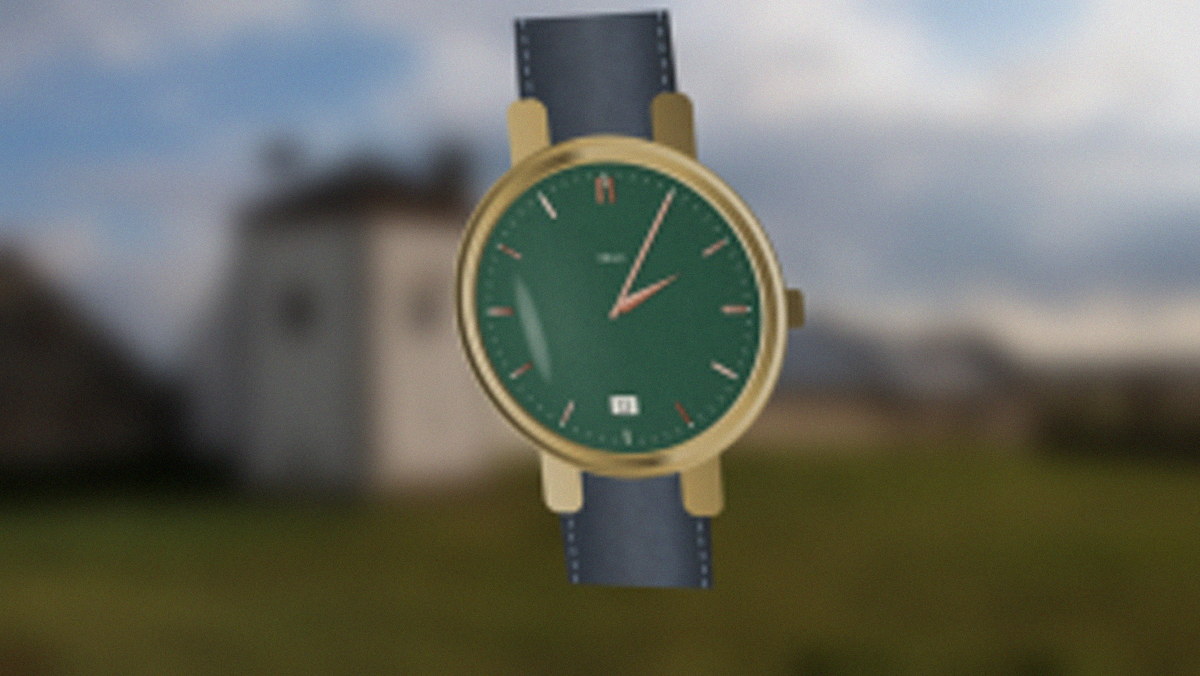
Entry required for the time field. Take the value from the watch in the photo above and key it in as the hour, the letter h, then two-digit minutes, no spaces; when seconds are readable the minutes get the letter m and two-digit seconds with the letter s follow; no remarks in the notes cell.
2h05
